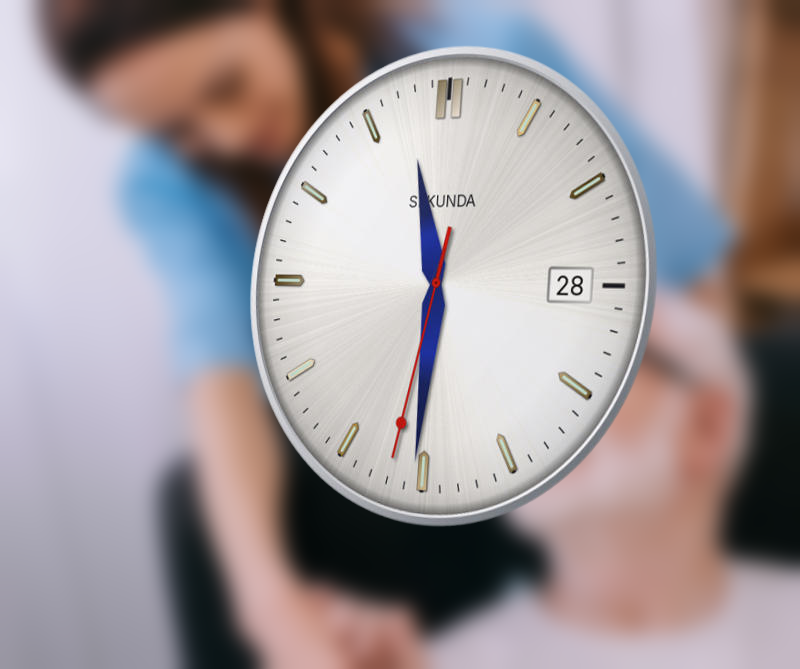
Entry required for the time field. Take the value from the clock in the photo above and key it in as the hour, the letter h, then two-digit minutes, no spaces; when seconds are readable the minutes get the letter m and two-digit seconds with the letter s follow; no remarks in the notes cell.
11h30m32s
